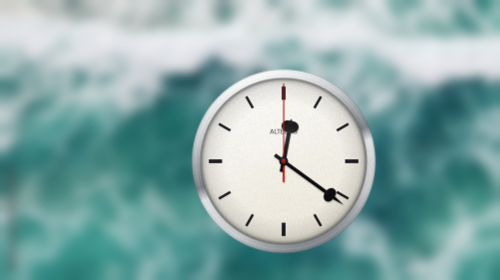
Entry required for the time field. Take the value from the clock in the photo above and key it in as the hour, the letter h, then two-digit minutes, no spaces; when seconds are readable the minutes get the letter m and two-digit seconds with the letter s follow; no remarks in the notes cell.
12h21m00s
